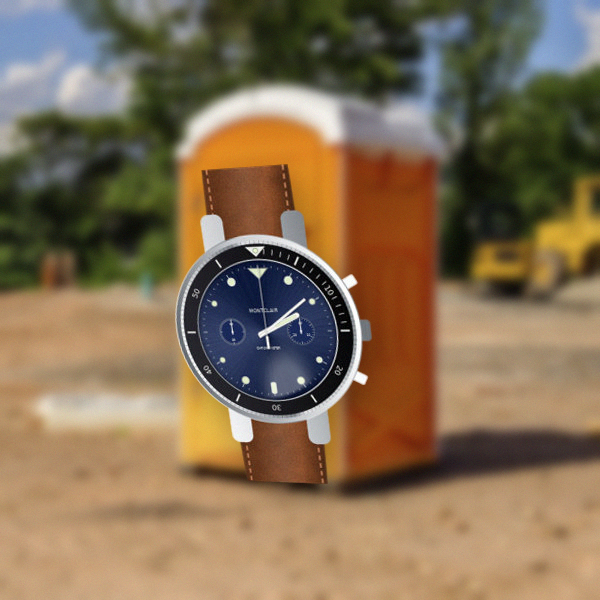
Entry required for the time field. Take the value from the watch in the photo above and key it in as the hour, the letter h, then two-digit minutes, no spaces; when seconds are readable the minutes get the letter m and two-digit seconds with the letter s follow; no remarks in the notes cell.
2h09
